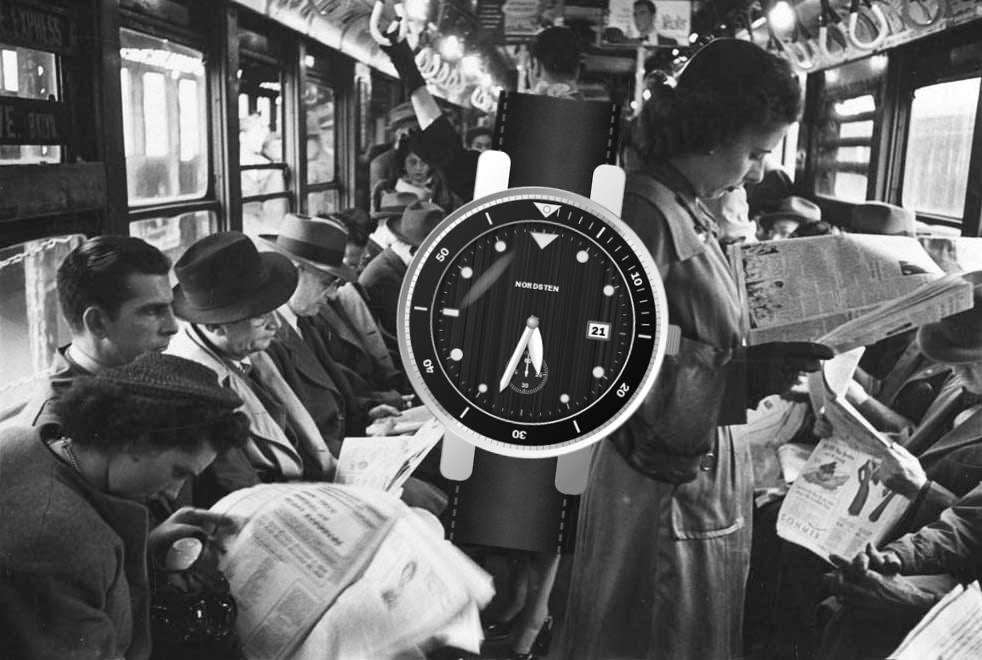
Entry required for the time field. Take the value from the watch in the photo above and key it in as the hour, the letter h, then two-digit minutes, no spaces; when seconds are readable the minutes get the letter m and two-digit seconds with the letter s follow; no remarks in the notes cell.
5h33
